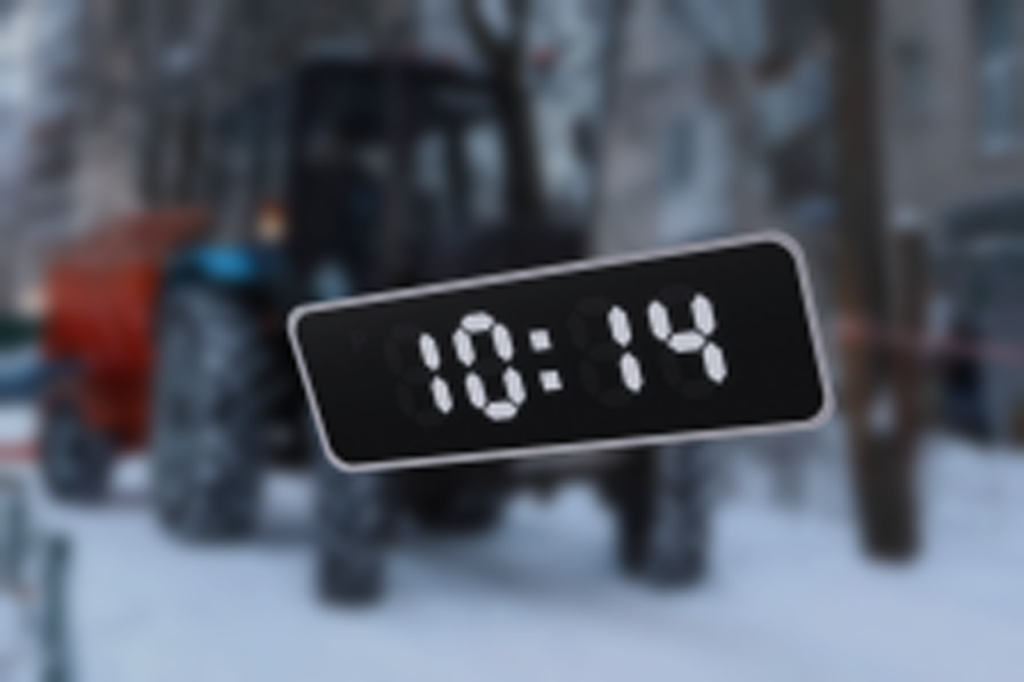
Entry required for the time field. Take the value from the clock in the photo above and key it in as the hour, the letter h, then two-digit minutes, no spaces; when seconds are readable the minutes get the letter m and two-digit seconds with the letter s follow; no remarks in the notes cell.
10h14
